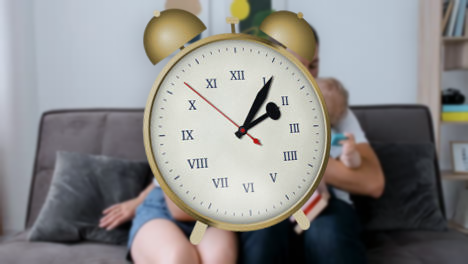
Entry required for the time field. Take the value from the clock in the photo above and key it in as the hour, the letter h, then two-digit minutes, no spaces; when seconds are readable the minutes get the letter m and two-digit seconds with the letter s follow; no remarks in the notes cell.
2h05m52s
